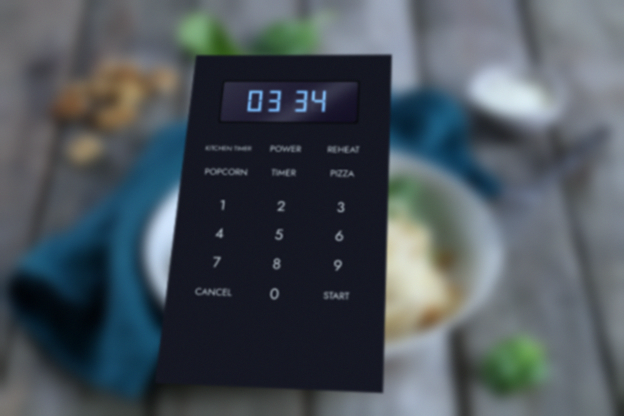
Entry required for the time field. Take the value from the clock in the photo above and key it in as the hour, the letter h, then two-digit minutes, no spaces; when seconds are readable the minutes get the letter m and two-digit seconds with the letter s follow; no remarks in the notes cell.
3h34
